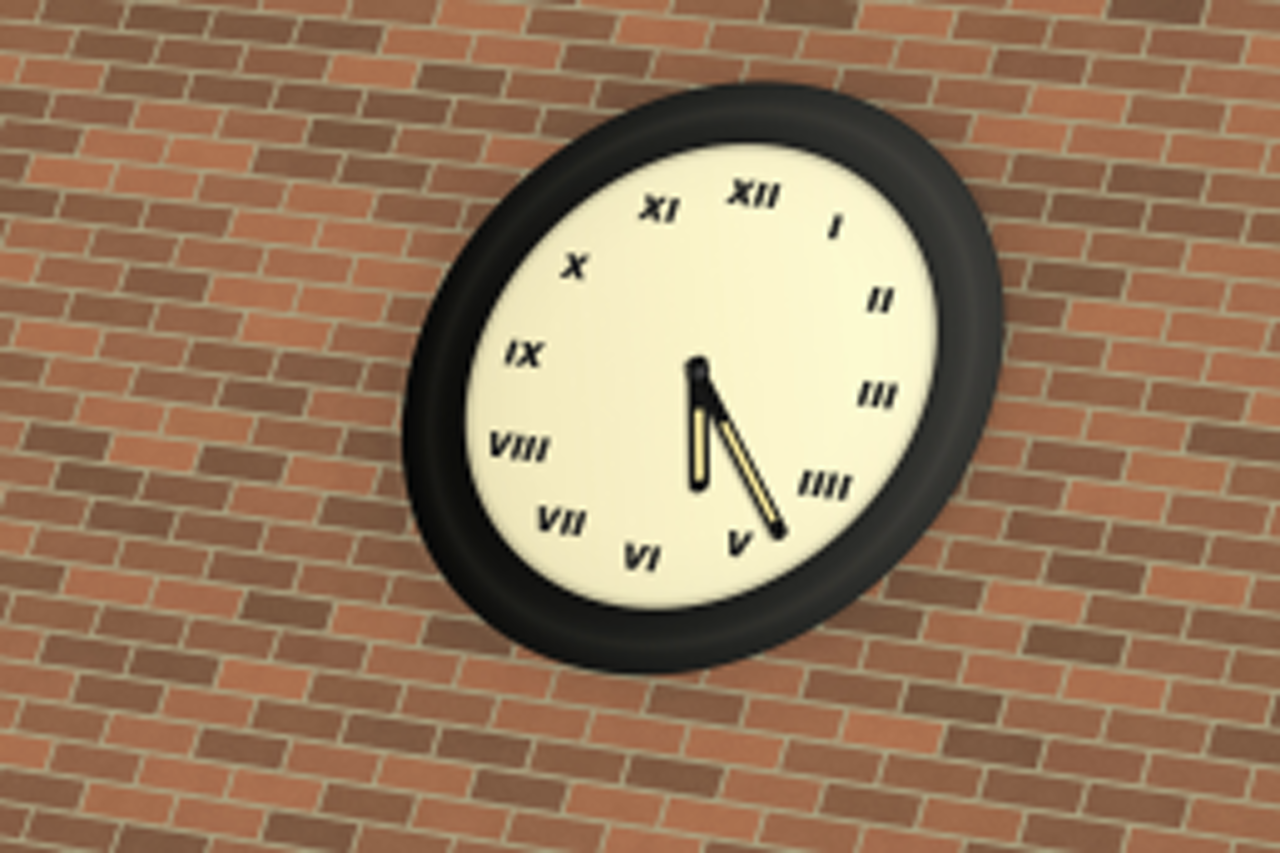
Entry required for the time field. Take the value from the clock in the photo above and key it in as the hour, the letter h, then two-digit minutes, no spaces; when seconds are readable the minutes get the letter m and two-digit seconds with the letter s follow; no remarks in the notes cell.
5h23
